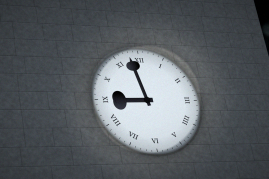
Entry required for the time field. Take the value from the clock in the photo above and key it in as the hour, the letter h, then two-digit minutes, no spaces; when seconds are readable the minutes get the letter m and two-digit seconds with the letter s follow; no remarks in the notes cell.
8h58
